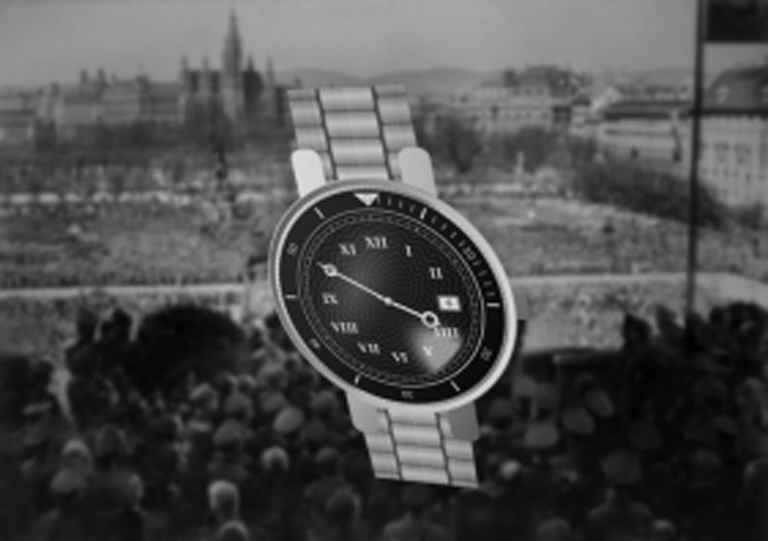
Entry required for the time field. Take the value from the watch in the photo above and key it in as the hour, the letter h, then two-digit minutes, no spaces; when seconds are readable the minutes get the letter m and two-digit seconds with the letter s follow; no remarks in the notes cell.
3h50
